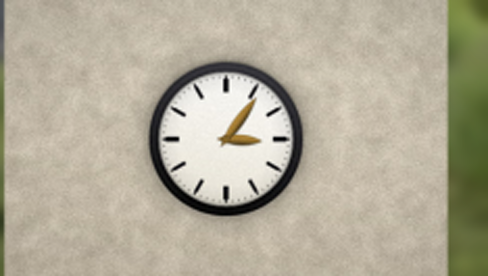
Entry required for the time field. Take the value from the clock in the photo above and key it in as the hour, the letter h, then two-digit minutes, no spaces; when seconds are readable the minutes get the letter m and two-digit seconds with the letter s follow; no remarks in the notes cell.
3h06
